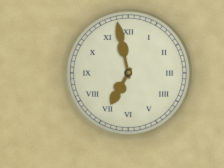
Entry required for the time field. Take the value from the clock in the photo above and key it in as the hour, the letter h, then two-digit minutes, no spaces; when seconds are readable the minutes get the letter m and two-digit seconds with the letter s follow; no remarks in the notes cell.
6h58
